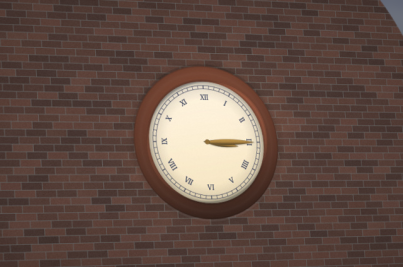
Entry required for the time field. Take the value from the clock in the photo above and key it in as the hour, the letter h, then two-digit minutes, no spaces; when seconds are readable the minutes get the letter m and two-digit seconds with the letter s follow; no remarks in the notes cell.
3h15
